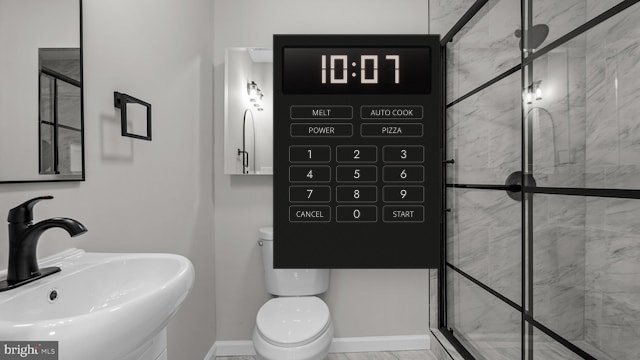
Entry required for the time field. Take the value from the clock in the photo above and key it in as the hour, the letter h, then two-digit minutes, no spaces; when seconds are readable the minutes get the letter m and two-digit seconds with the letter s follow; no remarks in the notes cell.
10h07
